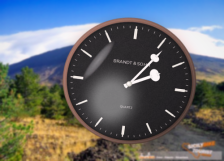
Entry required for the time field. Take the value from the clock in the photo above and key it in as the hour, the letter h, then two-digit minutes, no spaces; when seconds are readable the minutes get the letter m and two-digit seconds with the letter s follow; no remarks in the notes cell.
2h06
